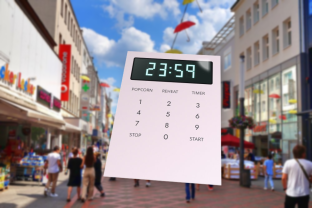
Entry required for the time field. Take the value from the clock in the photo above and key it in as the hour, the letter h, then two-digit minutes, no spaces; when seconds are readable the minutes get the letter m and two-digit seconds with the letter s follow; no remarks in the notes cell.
23h59
